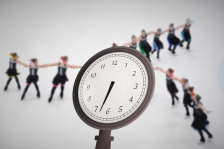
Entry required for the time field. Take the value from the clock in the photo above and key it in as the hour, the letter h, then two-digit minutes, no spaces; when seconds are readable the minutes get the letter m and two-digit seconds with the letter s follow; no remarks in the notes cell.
6h33
